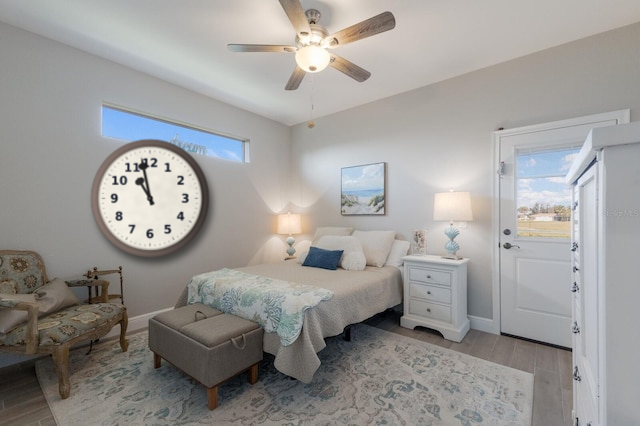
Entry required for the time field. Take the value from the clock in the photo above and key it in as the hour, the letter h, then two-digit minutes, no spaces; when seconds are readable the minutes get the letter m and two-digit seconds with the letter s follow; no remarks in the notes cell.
10h58
